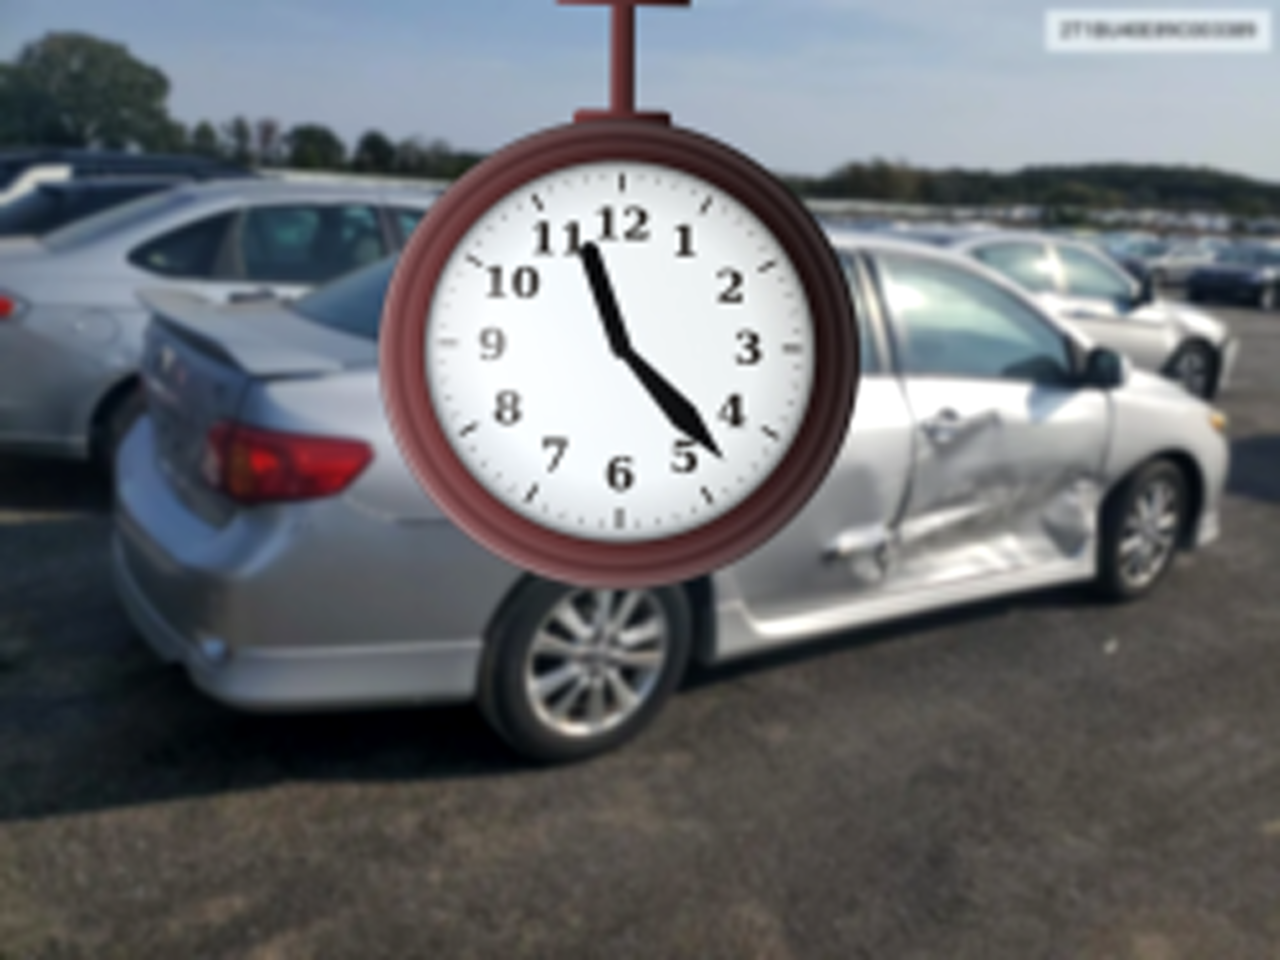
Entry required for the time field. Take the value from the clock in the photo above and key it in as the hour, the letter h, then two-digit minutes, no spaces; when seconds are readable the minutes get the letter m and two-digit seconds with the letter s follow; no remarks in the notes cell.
11h23
